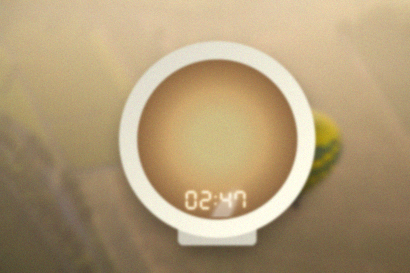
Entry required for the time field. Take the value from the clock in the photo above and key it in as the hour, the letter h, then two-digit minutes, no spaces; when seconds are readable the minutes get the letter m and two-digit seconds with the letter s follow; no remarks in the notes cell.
2h47
